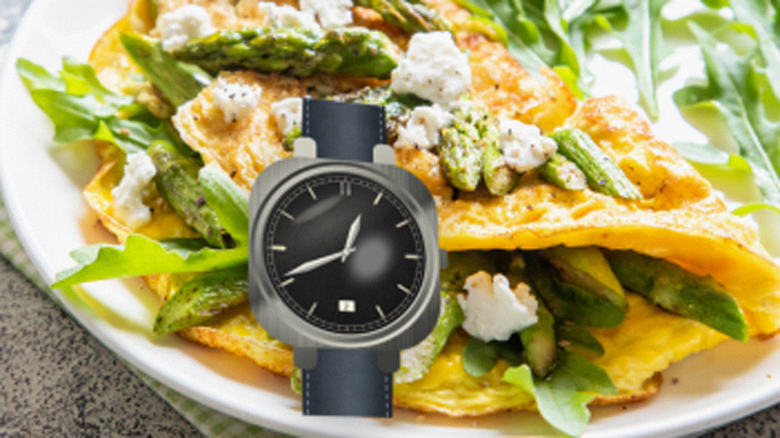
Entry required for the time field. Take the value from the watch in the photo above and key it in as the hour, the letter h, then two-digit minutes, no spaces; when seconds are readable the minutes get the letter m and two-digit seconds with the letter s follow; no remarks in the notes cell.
12h41
